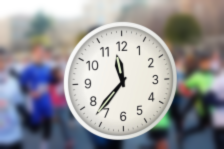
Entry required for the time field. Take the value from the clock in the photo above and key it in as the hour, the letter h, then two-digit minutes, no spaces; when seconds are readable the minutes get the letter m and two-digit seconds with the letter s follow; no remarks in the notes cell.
11h37
